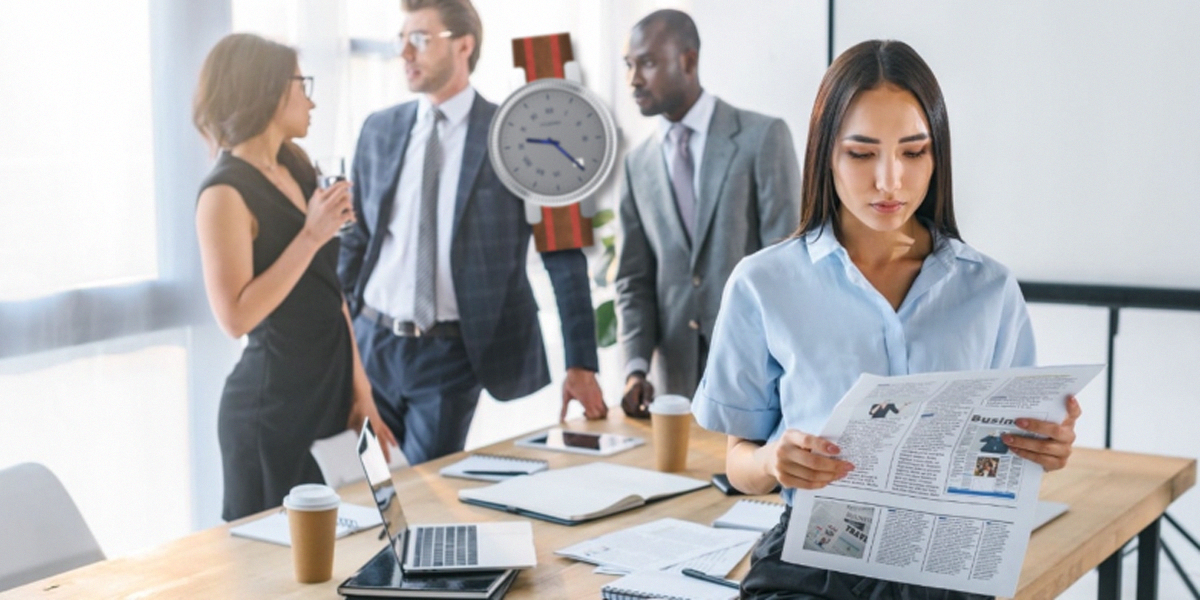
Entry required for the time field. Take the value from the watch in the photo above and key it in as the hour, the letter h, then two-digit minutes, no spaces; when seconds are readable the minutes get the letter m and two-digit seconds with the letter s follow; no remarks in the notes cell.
9h23
